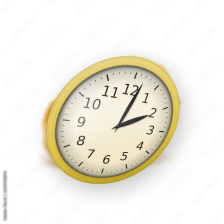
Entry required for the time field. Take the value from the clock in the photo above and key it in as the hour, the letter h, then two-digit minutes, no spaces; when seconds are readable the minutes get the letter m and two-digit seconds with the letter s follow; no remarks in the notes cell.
2h02
